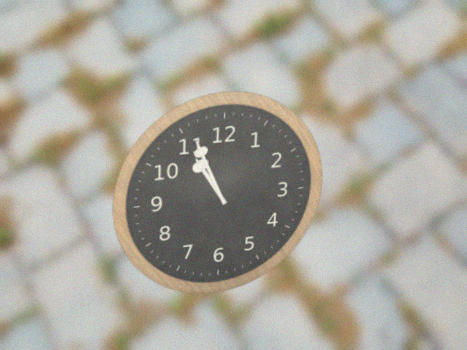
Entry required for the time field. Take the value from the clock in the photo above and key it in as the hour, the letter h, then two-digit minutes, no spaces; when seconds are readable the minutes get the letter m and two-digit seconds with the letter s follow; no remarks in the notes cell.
10h56
